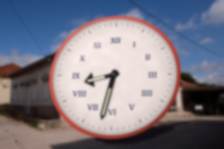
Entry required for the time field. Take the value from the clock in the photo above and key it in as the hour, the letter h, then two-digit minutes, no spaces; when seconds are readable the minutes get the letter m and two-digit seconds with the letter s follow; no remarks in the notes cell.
8h32
